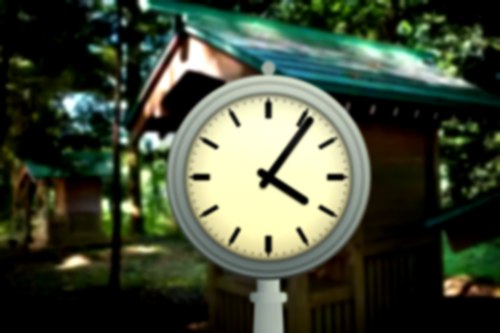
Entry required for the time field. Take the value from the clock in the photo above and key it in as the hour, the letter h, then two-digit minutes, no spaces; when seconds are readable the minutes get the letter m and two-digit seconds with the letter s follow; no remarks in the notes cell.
4h06
